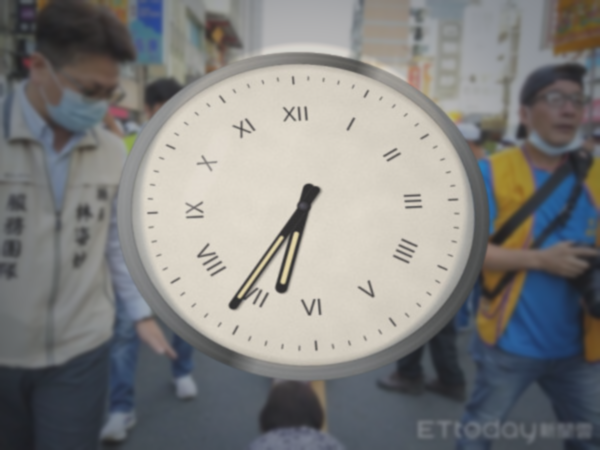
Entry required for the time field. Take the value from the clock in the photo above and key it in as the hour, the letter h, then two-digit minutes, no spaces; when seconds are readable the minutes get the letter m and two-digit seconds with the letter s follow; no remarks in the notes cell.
6h36
